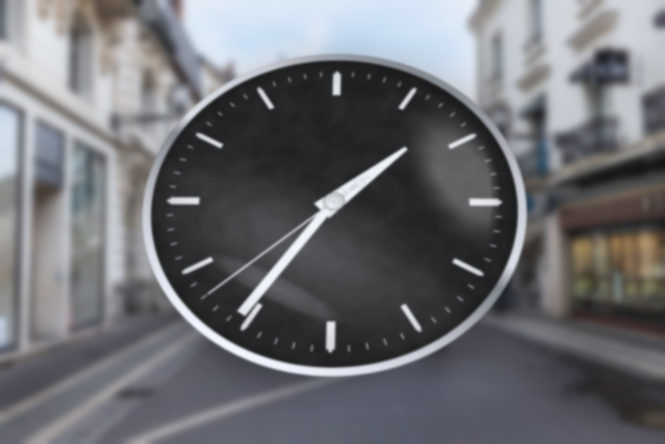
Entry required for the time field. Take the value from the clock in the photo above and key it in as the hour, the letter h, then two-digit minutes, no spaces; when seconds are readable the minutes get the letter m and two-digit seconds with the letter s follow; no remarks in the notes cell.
1h35m38s
